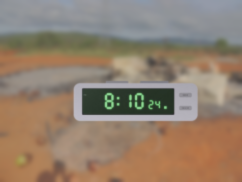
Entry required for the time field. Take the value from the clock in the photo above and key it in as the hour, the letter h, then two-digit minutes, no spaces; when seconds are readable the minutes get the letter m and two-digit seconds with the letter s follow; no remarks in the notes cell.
8h10m24s
